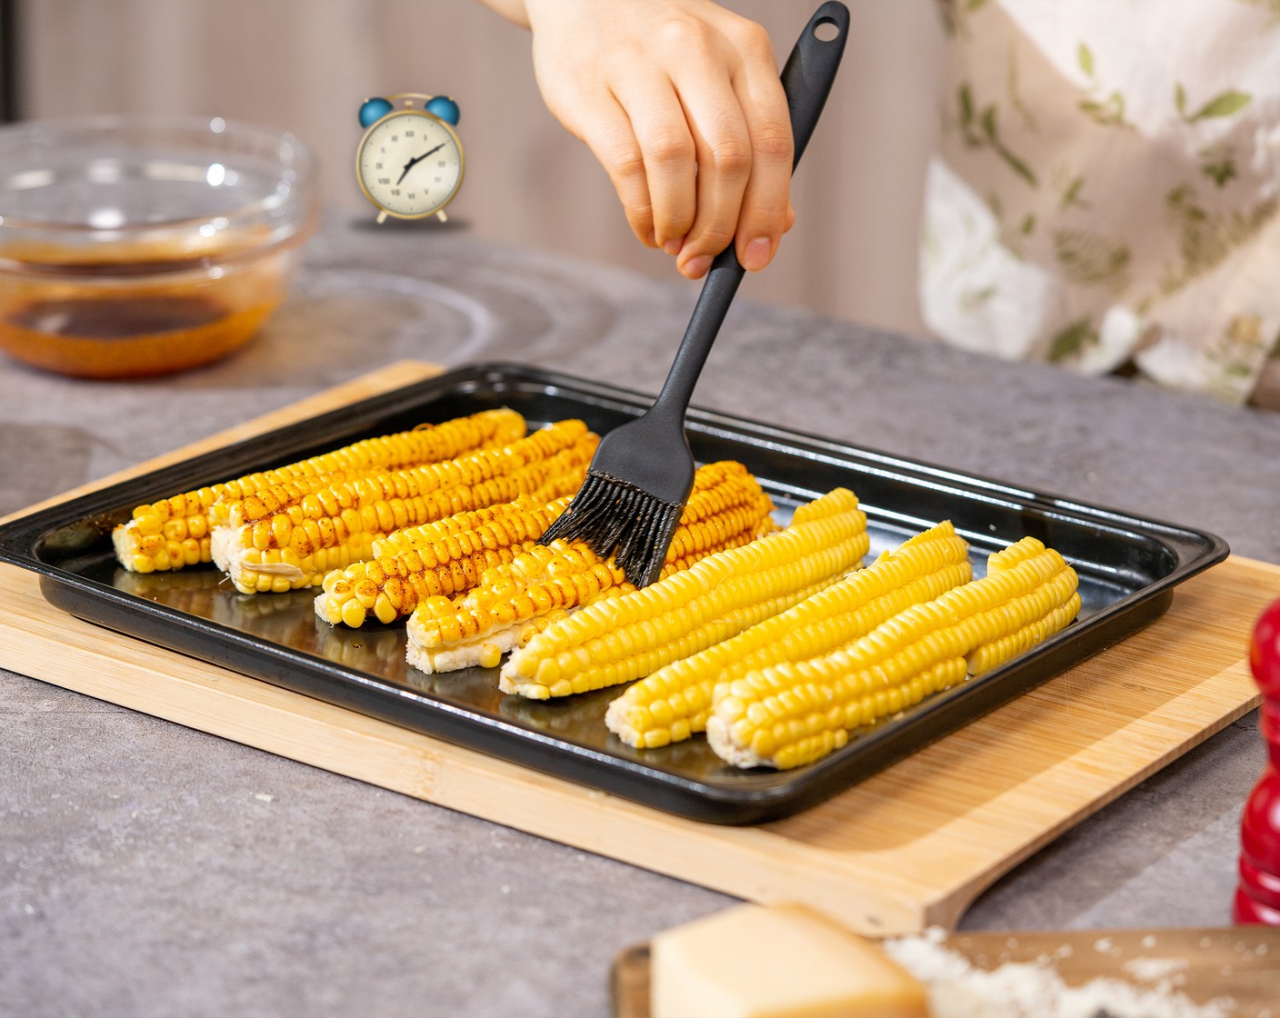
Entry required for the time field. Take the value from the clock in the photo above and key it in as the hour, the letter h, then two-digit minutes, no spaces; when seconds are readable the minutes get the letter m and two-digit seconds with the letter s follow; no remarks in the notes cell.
7h10
